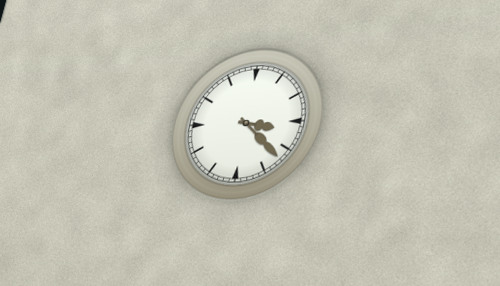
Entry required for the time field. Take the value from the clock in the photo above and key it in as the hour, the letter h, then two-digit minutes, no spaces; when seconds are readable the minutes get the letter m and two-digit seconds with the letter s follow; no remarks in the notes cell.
3h22
